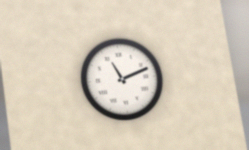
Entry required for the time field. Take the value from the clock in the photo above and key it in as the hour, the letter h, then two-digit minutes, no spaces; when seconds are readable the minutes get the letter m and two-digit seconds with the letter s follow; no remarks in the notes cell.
11h12
